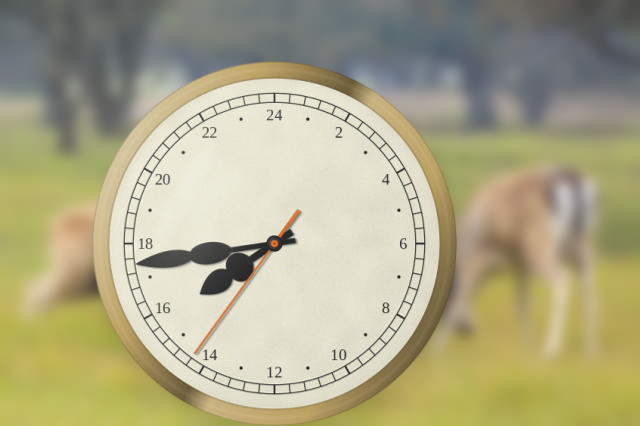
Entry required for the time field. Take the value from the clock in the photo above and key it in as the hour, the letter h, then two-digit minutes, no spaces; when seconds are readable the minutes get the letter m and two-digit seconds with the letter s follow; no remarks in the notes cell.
15h43m36s
